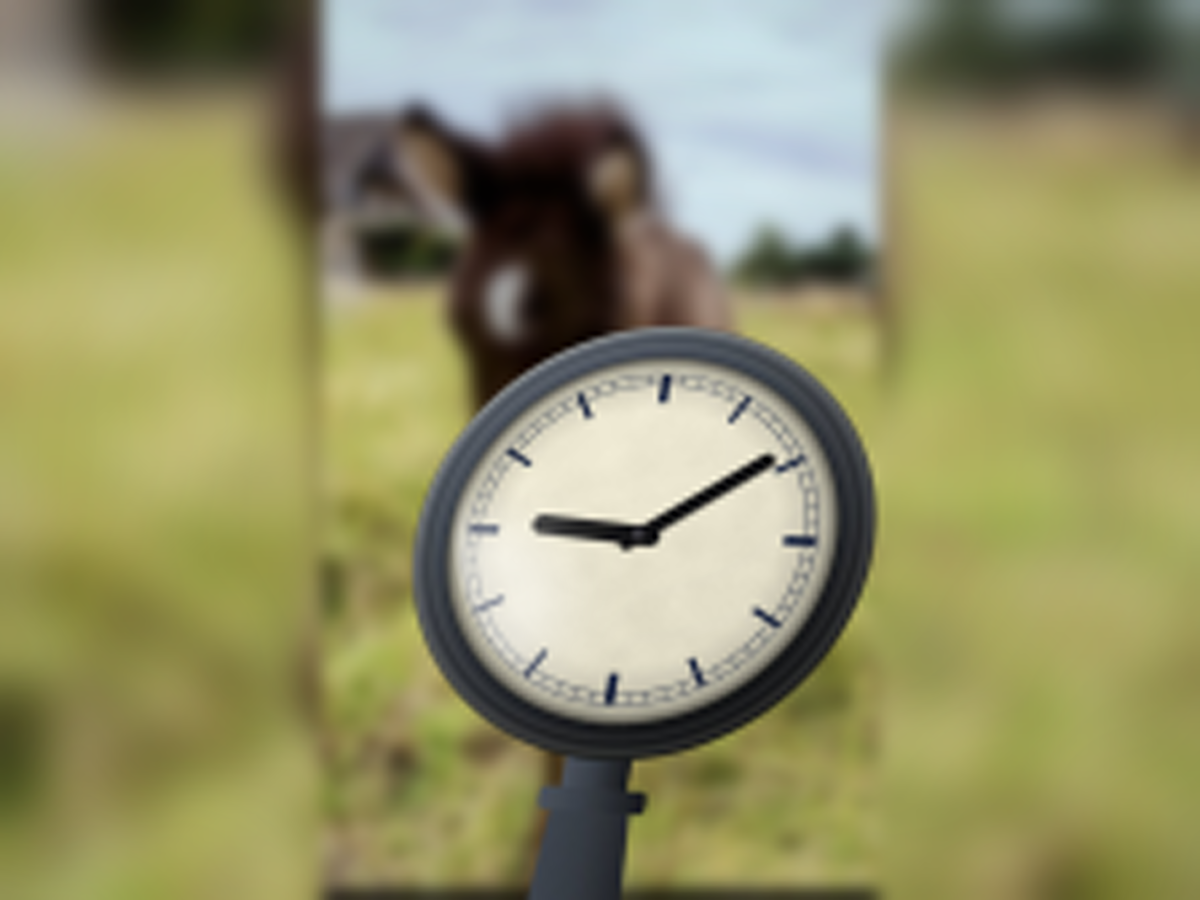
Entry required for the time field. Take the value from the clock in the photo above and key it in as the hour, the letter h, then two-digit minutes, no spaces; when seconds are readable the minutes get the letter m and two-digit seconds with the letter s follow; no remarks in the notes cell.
9h09
